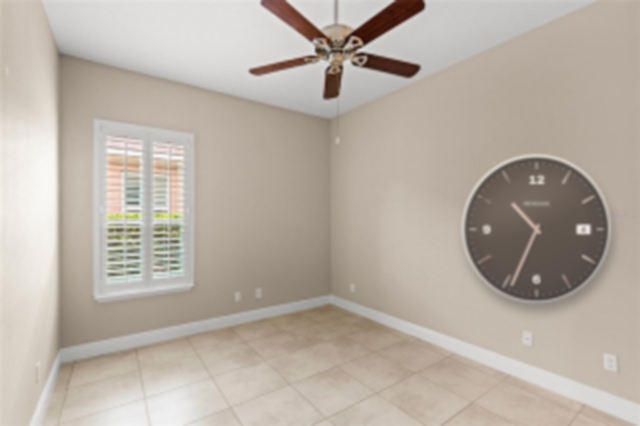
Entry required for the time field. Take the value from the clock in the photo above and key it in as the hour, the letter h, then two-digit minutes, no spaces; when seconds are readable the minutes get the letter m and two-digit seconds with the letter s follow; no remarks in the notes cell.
10h34
